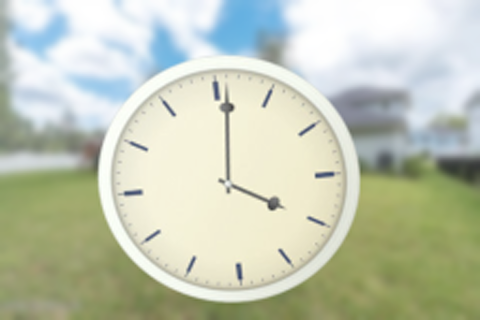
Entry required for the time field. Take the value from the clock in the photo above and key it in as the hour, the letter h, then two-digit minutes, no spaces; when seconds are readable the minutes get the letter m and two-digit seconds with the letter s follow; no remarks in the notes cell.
4h01
